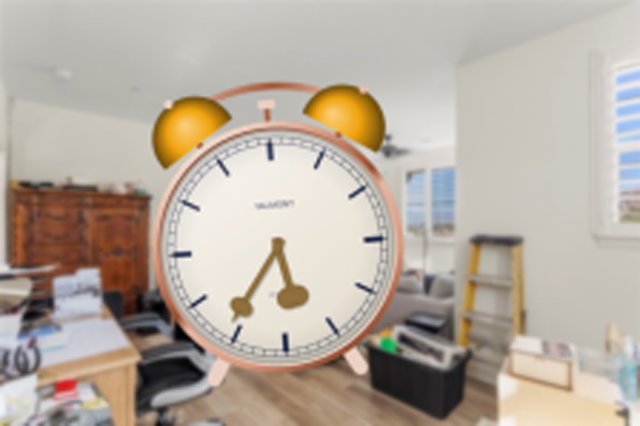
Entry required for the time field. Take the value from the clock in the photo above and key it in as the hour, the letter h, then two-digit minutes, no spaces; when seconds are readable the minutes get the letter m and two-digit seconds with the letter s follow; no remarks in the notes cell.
5h36
